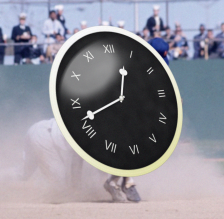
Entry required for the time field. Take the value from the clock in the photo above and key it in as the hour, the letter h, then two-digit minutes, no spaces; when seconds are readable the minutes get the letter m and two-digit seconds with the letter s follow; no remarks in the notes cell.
12h42
